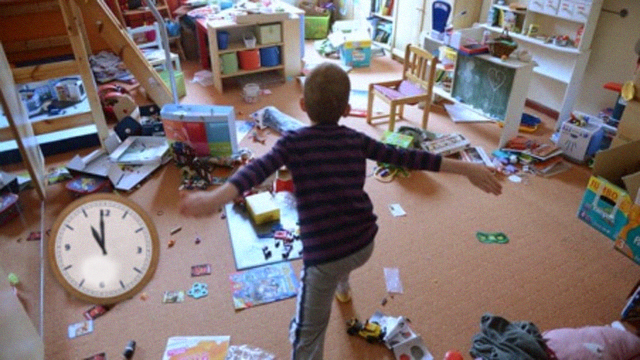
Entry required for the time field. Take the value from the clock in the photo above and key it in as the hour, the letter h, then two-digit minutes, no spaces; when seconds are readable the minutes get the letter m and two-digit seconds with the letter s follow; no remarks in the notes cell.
10h59
